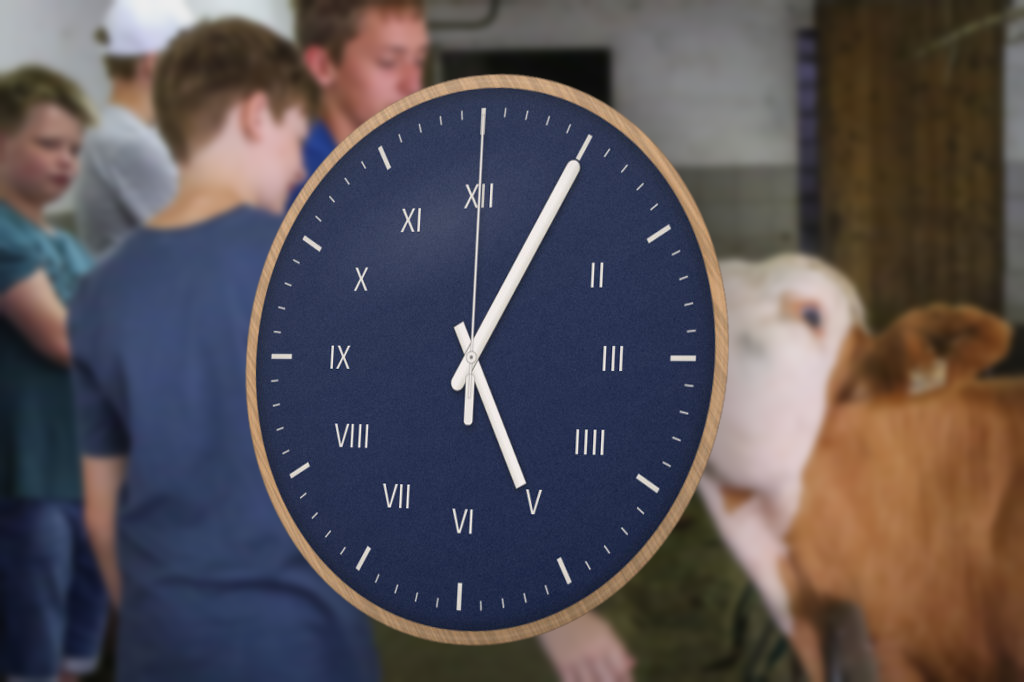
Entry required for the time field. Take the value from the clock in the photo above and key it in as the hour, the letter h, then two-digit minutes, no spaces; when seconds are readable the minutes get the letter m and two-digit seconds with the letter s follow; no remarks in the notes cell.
5h05m00s
